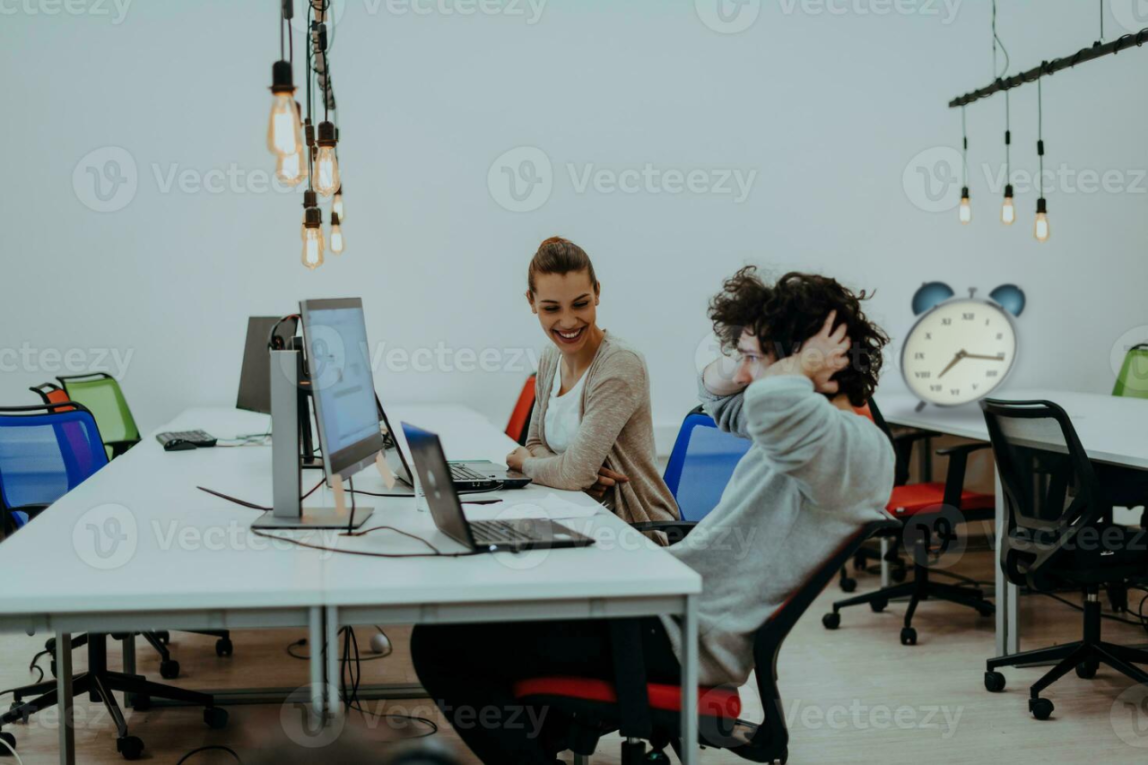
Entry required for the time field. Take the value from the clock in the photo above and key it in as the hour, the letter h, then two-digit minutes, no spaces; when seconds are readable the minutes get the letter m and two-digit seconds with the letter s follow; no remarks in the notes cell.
7h16
